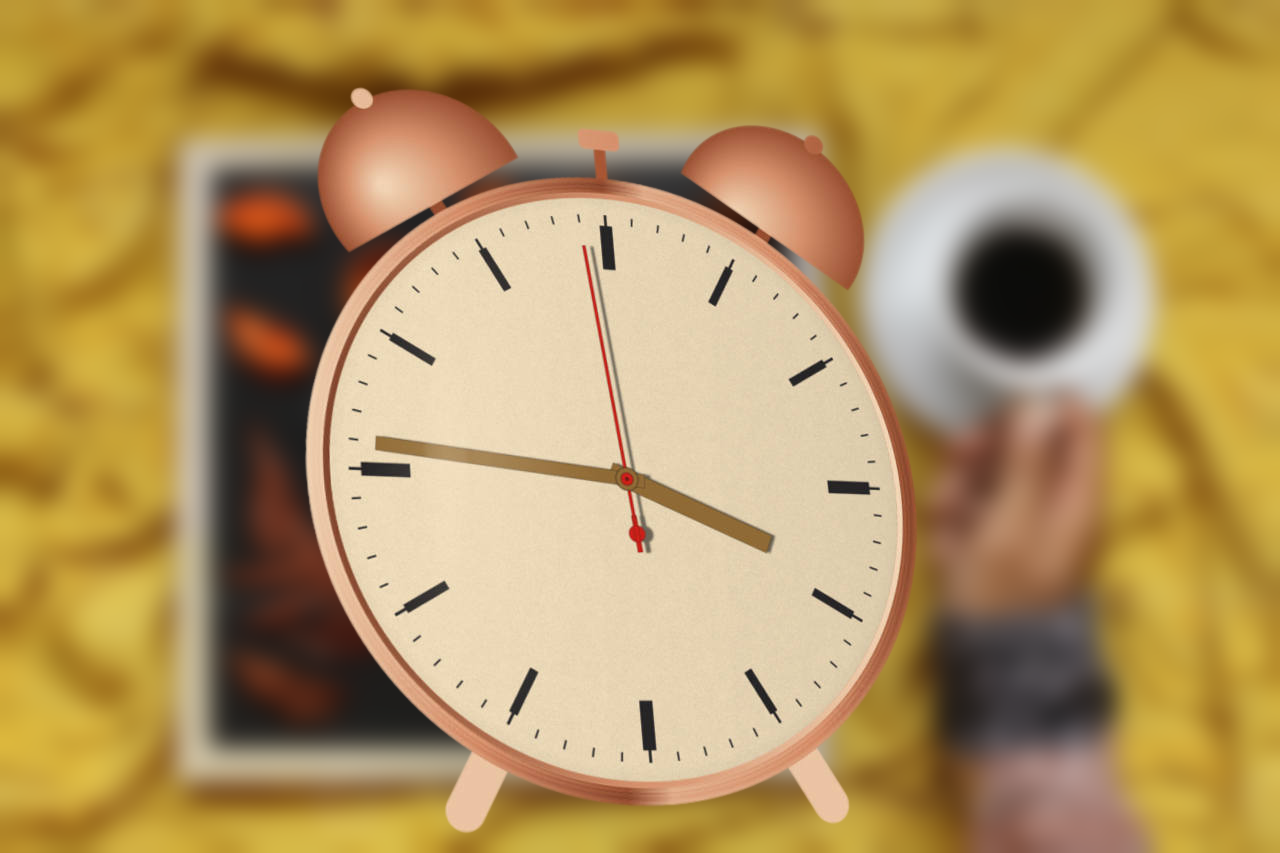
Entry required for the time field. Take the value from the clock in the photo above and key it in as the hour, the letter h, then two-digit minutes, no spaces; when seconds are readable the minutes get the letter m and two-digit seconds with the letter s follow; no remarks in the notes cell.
3h45m59s
